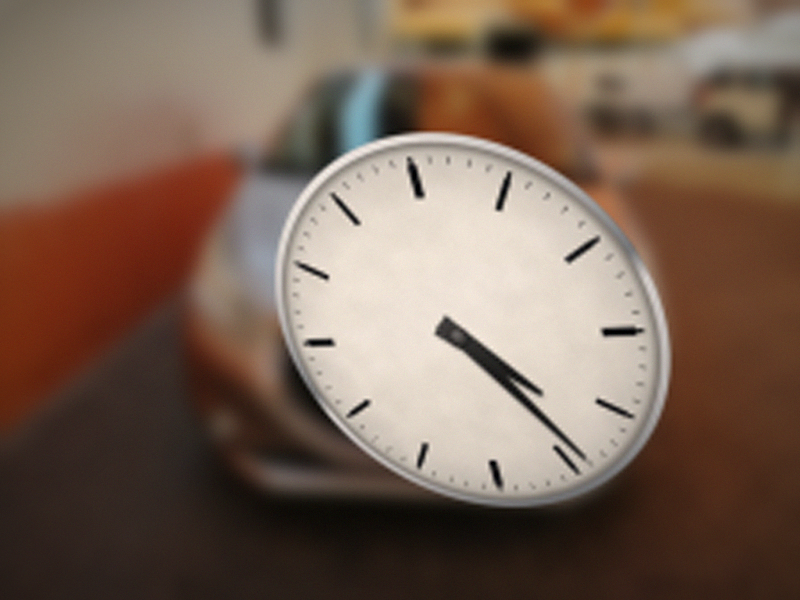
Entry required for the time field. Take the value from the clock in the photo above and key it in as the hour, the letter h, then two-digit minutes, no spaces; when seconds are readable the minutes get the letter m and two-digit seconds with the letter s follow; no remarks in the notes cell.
4h24
